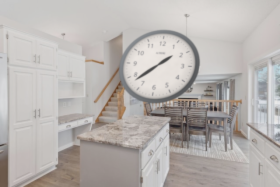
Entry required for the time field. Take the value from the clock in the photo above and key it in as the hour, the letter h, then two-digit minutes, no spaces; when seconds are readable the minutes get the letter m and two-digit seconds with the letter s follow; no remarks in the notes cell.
1h38
